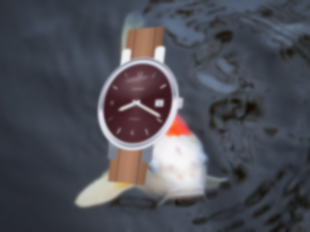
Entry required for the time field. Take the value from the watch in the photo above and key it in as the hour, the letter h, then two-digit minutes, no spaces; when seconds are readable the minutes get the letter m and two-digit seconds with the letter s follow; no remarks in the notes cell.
8h19
